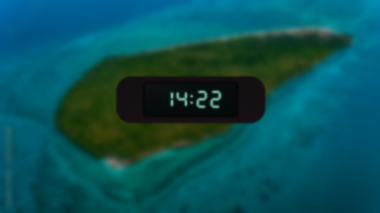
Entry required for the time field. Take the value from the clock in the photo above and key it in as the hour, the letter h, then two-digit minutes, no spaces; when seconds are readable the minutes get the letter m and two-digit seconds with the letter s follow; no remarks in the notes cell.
14h22
